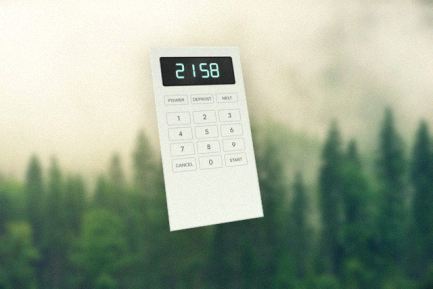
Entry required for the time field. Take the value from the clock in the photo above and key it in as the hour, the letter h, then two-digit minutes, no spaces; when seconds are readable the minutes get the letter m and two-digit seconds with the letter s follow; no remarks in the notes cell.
21h58
